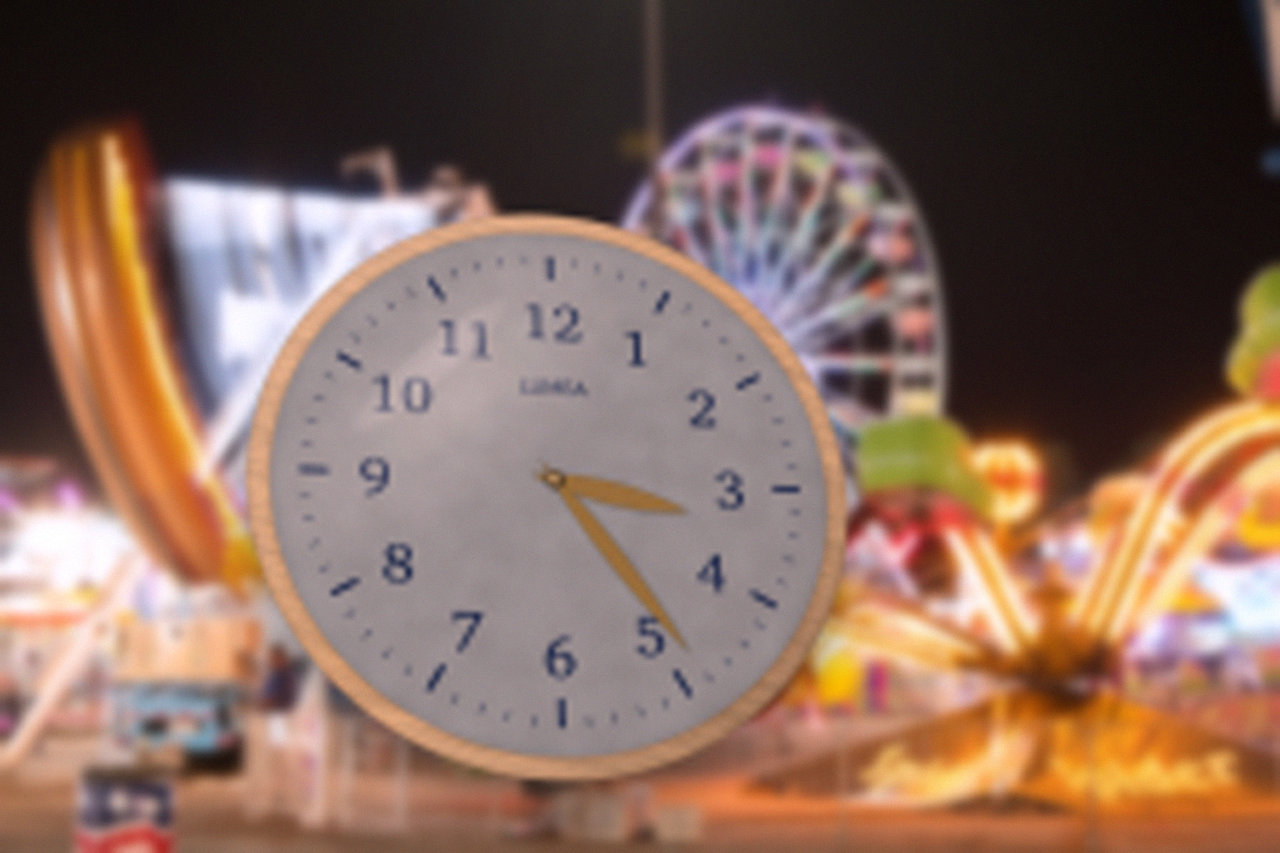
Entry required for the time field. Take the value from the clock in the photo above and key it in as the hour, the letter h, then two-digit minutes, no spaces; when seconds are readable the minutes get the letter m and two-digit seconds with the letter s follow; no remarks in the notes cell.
3h24
